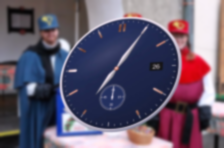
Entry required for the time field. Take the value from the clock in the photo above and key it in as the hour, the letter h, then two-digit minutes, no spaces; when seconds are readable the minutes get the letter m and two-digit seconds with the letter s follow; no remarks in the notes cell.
7h05
